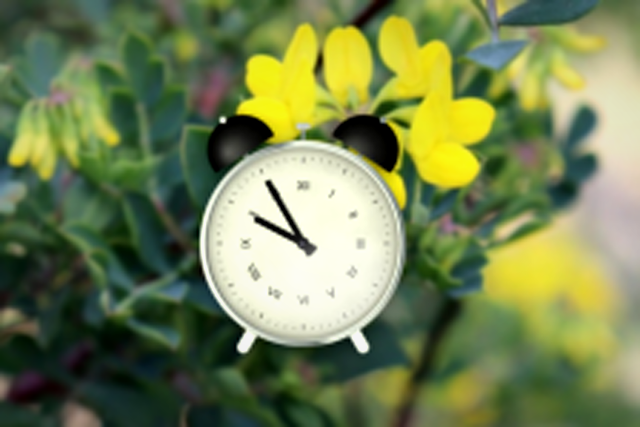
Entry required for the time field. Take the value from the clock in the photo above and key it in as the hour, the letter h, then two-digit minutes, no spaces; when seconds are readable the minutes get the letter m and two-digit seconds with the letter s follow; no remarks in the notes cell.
9h55
